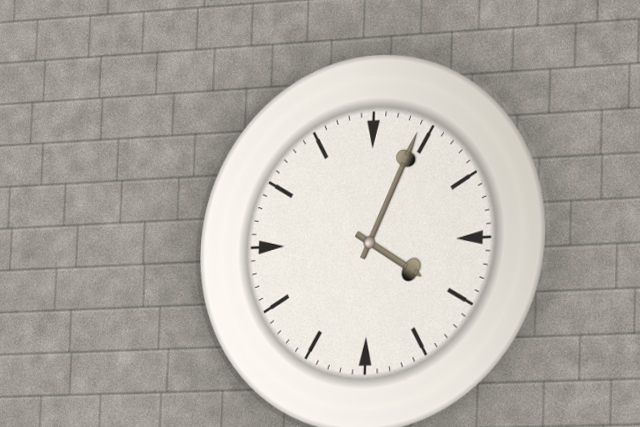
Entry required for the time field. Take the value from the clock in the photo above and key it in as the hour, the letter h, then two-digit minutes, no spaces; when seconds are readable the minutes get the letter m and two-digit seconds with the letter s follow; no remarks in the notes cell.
4h04
